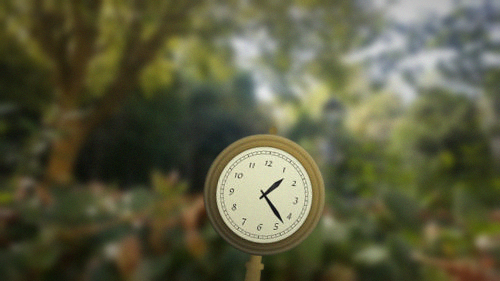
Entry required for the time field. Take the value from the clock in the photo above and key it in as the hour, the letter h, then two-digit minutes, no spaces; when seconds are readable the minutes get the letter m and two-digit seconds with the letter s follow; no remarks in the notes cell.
1h23
